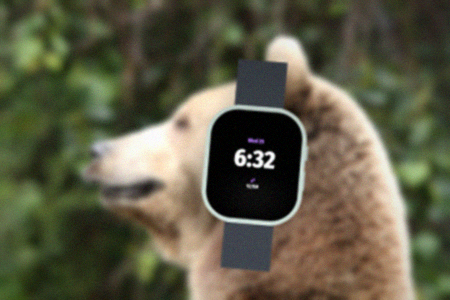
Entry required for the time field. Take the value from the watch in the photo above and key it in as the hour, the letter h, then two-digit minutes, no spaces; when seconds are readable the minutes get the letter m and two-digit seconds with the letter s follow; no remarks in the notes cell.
6h32
